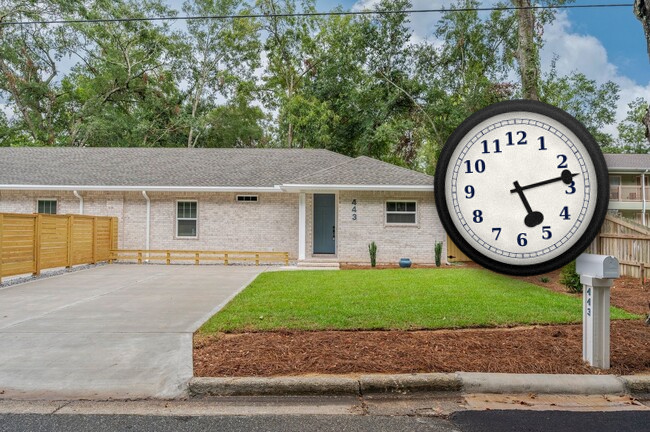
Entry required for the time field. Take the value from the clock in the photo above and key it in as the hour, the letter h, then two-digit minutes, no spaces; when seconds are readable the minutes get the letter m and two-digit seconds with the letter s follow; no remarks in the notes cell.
5h13
